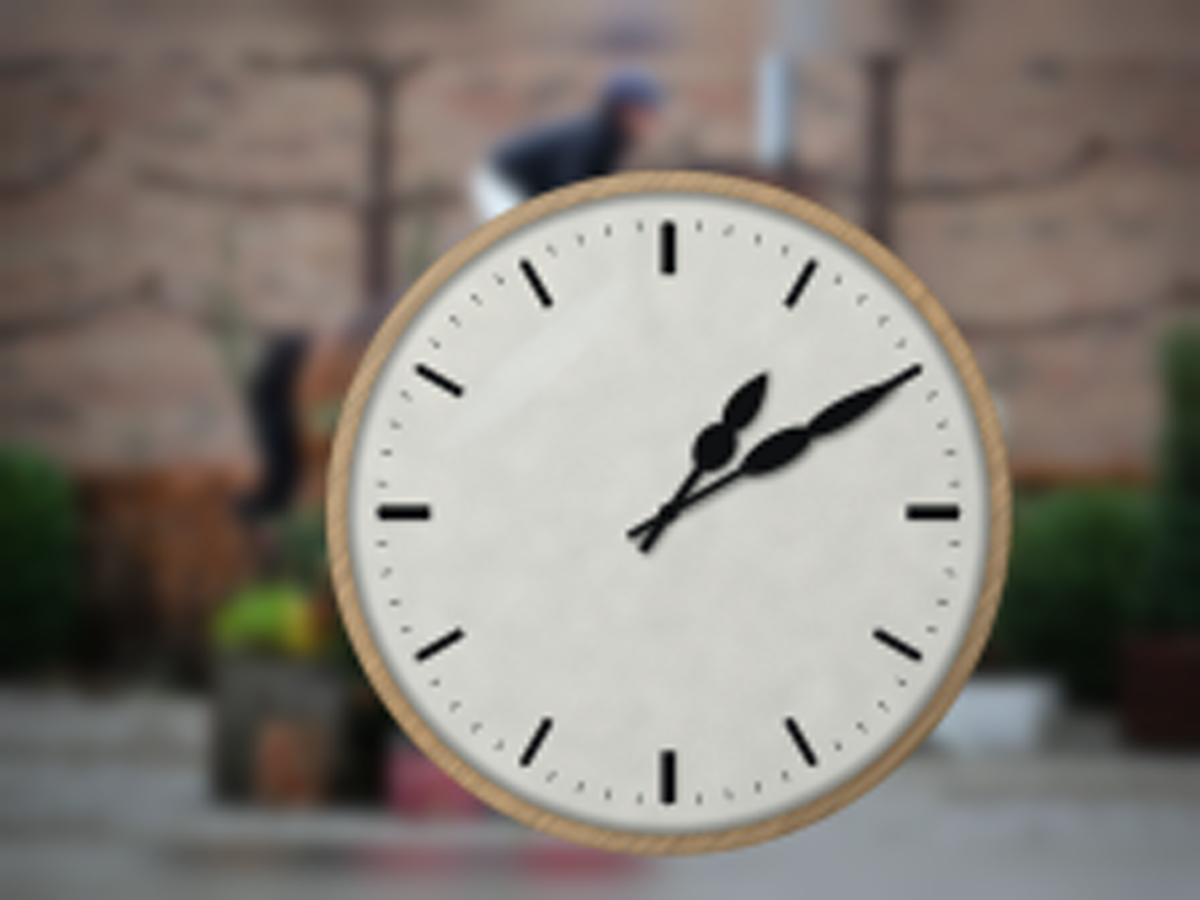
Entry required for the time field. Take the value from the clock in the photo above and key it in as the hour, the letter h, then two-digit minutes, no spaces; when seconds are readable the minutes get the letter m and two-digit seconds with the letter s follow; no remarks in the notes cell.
1h10
